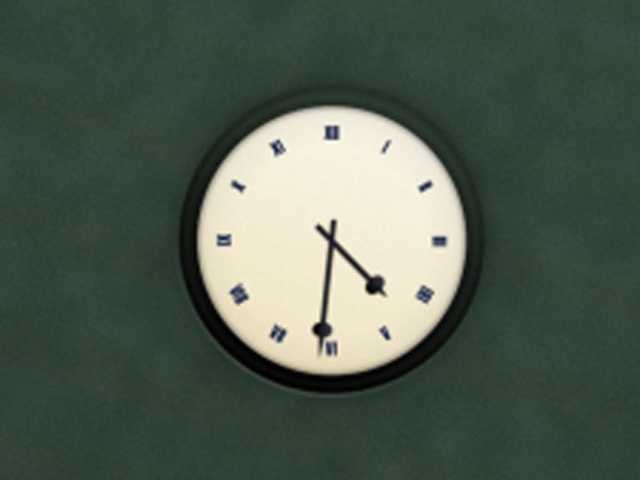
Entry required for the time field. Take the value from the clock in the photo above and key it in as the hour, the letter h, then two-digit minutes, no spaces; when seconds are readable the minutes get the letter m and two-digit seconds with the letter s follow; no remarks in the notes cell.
4h31
